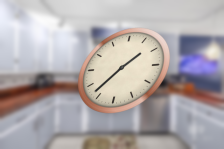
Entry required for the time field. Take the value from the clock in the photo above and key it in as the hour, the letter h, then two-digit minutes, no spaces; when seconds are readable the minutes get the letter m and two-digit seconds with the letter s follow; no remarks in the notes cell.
1h37
